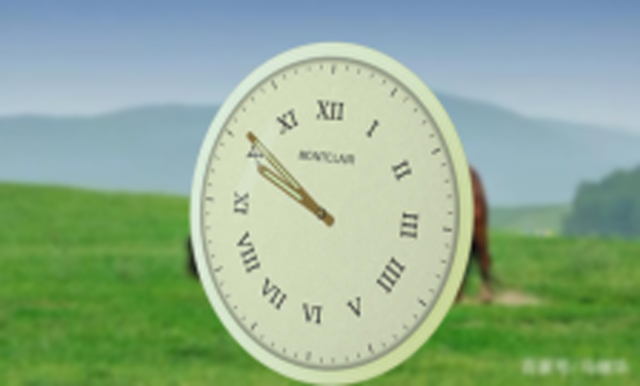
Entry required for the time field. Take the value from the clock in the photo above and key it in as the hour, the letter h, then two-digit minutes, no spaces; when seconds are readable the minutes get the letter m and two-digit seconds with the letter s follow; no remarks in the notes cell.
9h51
